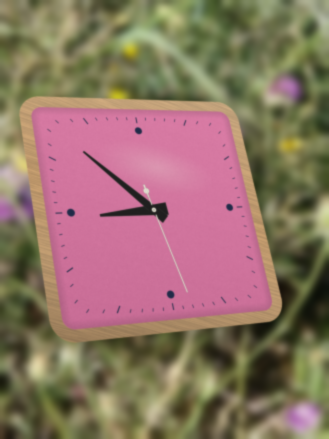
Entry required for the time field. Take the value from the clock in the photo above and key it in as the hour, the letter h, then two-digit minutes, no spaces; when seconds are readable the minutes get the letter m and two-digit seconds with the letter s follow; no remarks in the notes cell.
8h52m28s
